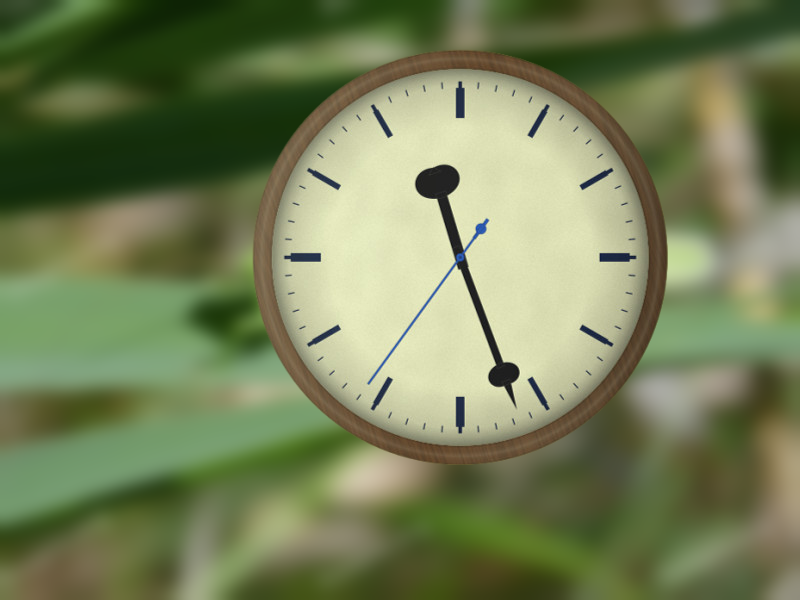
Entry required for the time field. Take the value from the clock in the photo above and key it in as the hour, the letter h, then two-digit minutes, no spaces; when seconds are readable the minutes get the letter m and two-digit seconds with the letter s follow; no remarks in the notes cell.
11h26m36s
